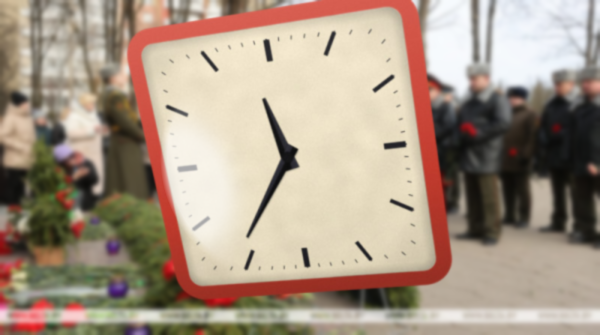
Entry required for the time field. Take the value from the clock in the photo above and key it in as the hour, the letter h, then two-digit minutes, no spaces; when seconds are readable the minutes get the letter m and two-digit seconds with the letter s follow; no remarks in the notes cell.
11h36
